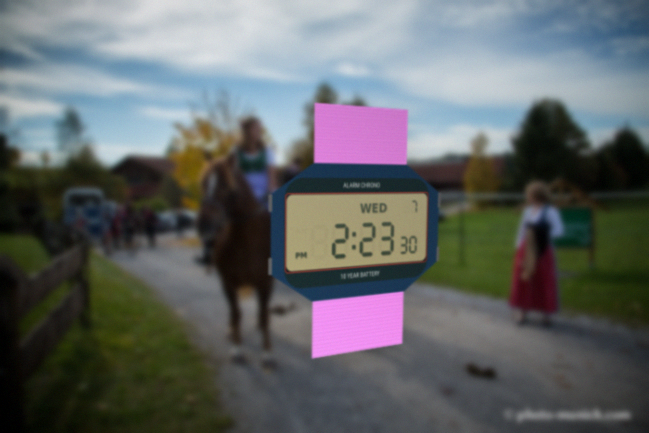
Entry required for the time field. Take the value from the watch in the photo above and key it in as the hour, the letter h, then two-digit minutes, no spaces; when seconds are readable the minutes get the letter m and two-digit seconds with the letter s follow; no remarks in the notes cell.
2h23m30s
